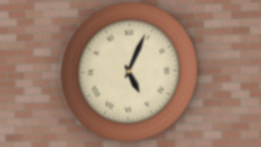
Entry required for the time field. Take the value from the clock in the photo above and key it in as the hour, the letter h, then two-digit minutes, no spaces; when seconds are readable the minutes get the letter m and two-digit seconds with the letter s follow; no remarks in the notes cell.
5h04
